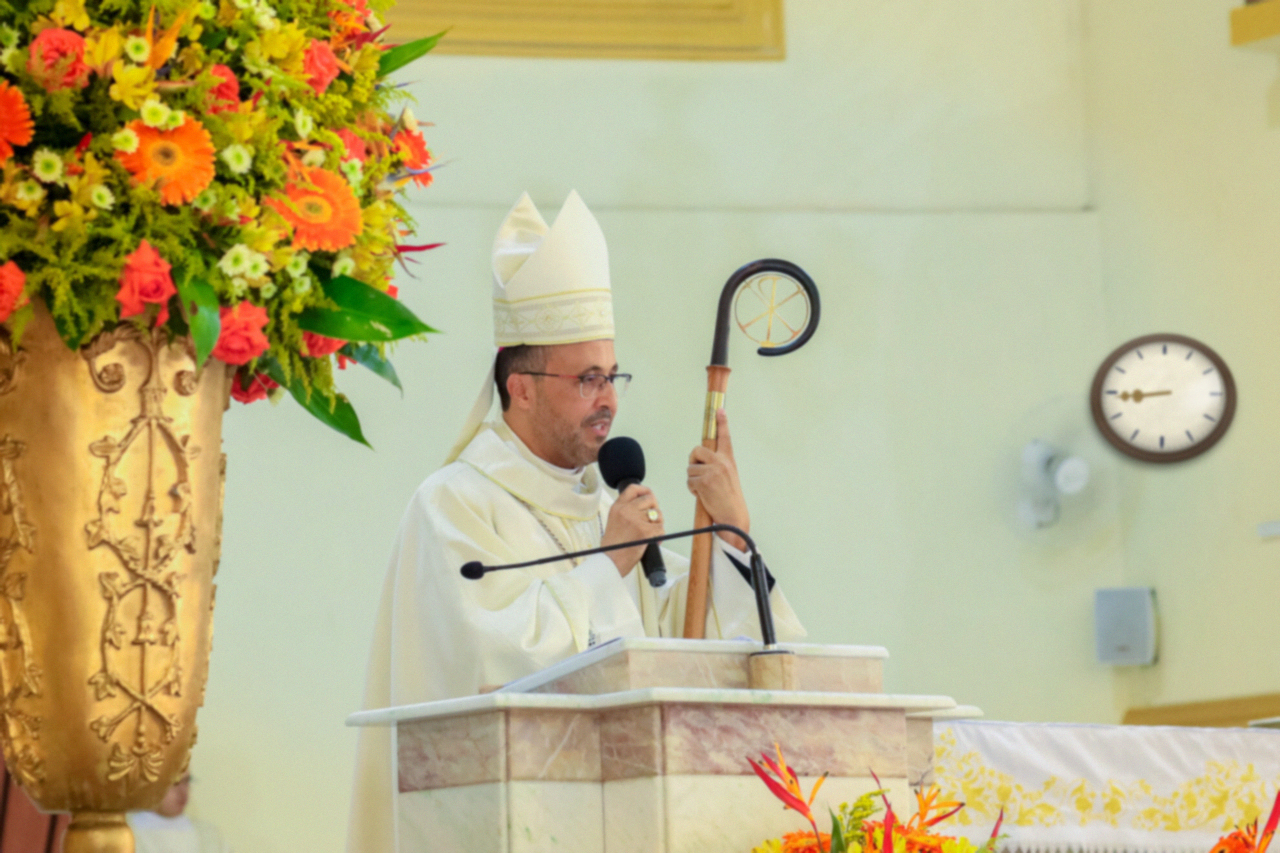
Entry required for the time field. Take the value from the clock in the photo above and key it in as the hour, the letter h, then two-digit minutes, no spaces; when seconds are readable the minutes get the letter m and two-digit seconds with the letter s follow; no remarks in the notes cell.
8h44
